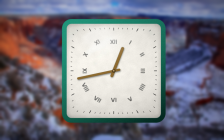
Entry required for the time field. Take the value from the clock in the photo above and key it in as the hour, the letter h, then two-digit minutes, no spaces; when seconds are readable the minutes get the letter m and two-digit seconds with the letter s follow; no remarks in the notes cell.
12h43
